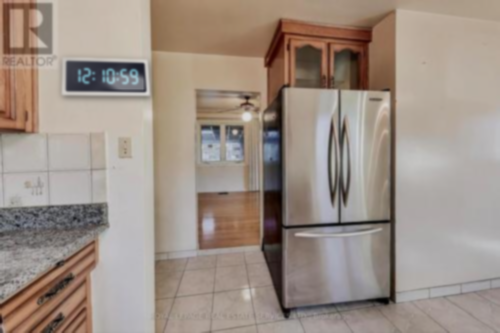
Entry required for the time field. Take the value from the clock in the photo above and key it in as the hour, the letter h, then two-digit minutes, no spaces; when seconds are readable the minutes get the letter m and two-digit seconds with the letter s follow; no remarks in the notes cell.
12h10m59s
